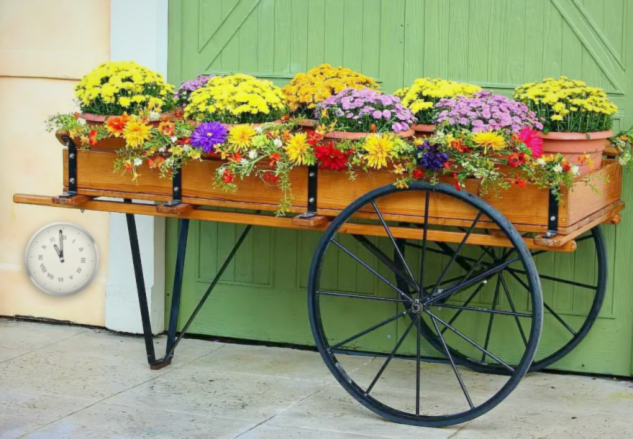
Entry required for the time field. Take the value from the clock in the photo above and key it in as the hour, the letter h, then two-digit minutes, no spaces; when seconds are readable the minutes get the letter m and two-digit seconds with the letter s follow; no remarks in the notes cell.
10h59
